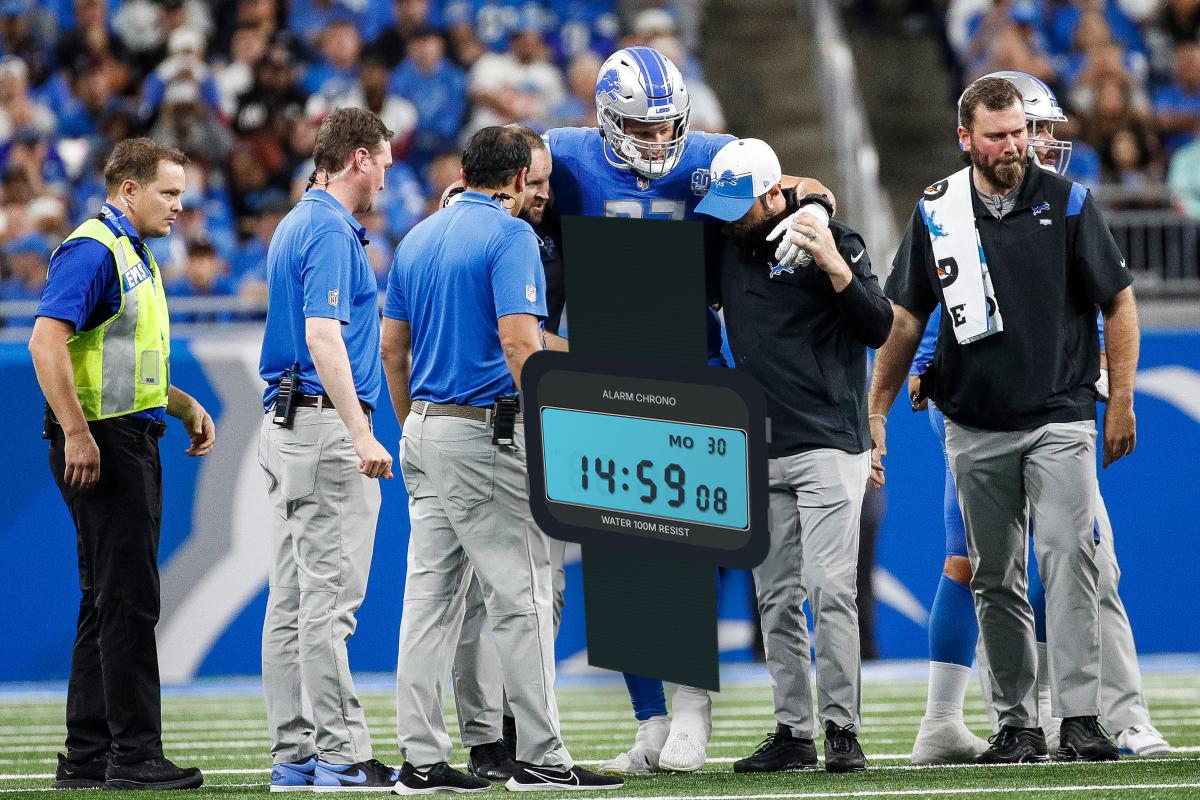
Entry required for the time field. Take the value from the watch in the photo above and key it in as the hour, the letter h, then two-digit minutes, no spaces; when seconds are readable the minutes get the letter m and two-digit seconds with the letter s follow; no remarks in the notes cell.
14h59m08s
